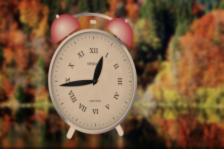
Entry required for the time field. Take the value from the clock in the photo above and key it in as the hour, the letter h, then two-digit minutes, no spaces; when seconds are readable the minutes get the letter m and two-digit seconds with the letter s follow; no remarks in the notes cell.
12h44
